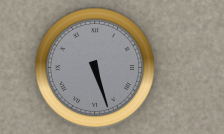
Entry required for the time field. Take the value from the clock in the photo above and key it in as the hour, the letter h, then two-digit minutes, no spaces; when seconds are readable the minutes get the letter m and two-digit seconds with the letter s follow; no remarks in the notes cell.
5h27
